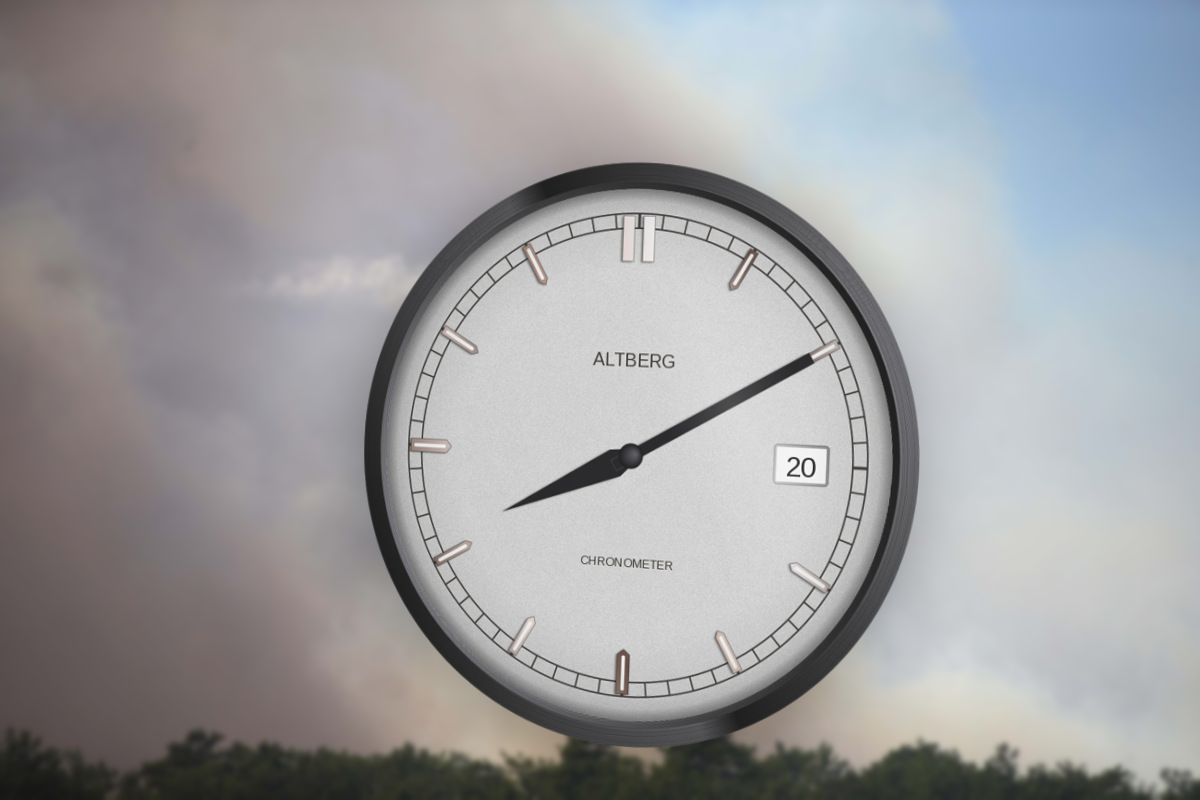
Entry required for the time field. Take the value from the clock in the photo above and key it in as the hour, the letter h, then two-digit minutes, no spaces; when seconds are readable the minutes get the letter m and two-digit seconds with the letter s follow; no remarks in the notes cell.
8h10
